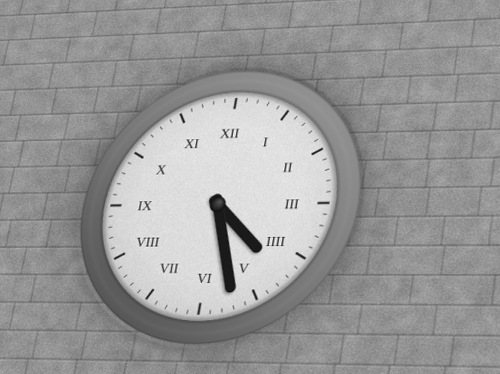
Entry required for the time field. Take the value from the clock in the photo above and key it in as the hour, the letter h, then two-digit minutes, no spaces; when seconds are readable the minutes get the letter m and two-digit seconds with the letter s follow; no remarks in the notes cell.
4h27
